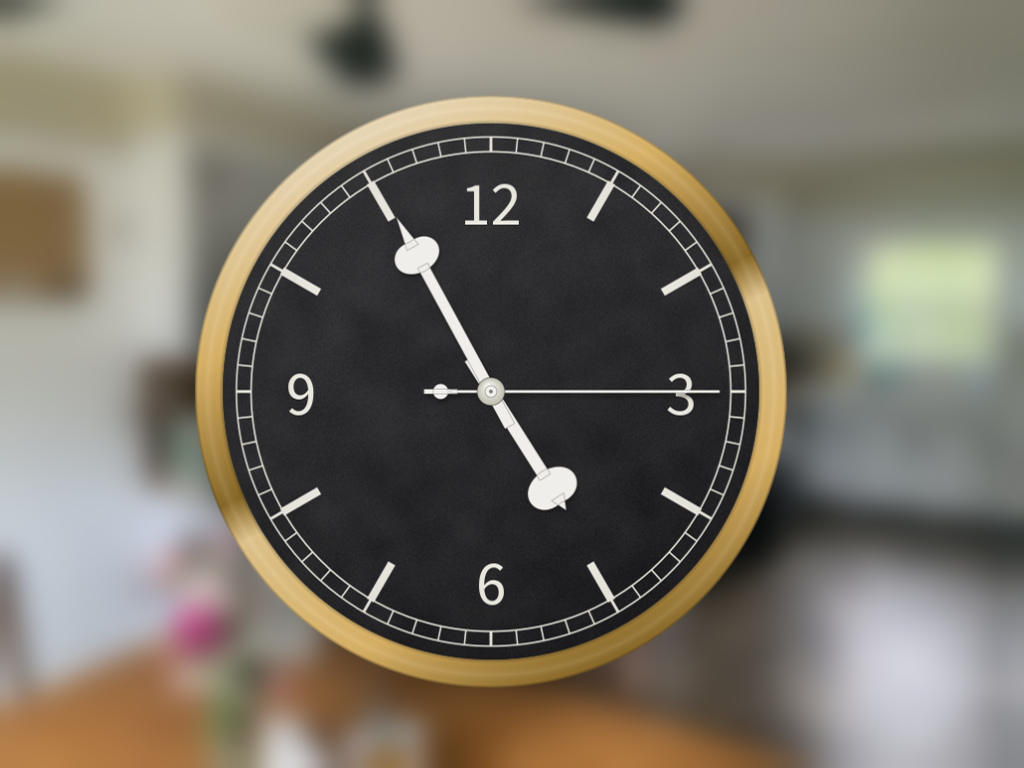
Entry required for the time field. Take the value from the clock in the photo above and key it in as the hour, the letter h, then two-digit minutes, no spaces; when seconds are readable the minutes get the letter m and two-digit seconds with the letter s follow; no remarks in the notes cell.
4h55m15s
